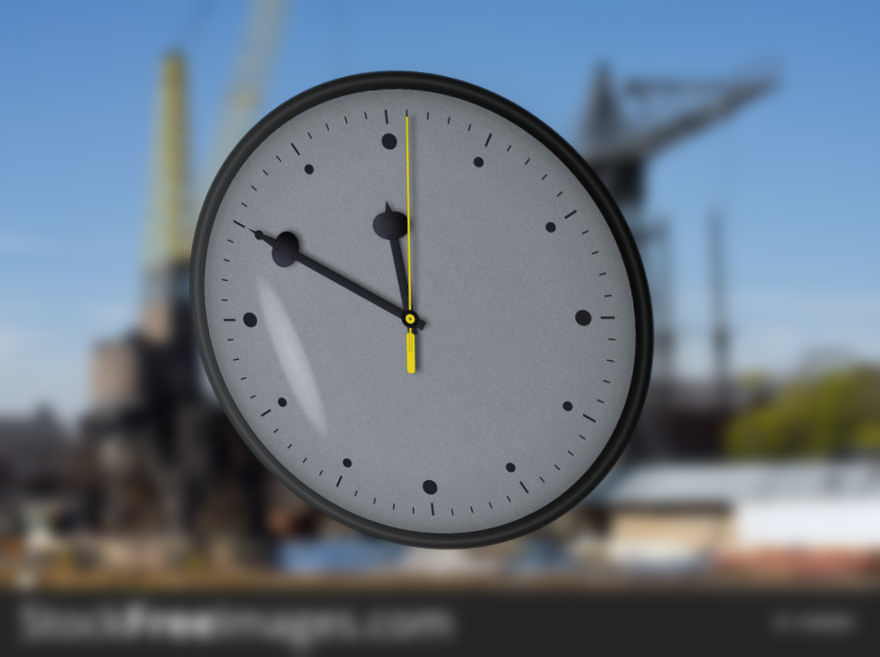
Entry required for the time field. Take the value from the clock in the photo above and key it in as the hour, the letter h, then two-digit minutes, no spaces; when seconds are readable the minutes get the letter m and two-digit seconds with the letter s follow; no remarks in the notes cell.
11h50m01s
